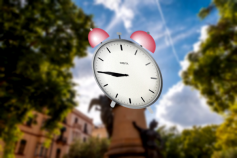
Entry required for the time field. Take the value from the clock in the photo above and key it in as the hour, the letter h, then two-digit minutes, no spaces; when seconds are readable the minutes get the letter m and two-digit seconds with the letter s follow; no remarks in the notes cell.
8h45
